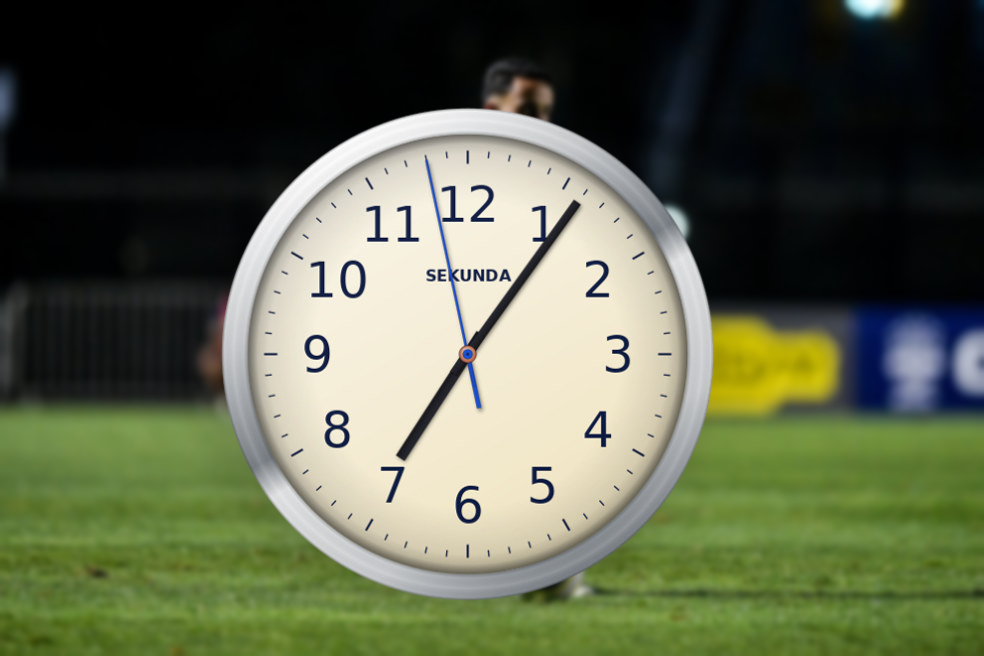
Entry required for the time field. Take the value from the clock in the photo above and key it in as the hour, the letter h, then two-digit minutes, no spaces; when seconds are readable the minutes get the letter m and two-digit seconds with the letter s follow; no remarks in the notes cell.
7h05m58s
